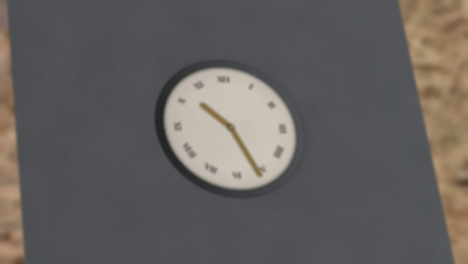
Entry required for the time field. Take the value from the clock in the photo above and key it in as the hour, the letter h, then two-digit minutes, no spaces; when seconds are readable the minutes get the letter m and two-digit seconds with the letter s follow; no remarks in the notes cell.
10h26
